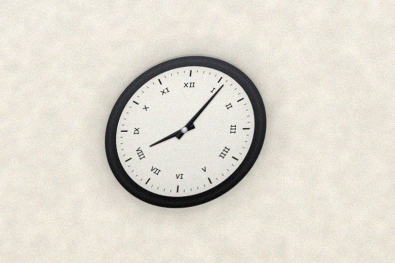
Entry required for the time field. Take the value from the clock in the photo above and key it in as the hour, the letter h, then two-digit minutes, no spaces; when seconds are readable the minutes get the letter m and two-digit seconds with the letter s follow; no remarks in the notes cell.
8h06
